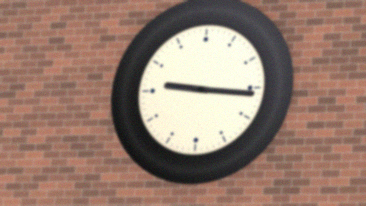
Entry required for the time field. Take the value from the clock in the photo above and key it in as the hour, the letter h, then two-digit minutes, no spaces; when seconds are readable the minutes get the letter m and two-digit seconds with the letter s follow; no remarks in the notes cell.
9h16
